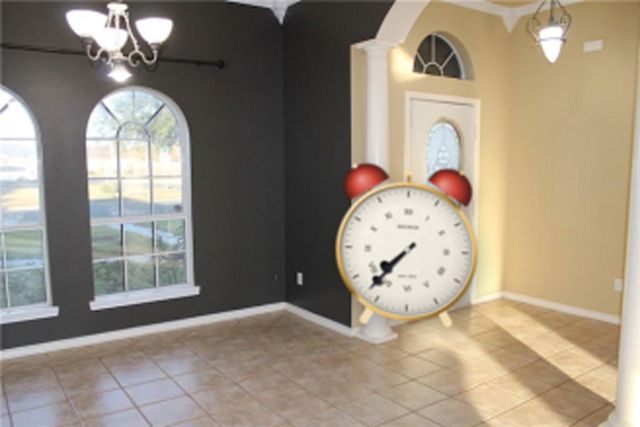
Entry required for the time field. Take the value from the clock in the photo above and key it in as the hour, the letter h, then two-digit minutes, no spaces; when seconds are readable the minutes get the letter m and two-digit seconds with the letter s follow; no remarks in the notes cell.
7h37
